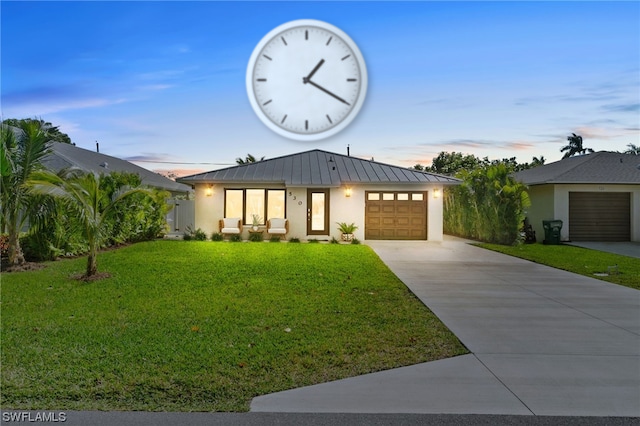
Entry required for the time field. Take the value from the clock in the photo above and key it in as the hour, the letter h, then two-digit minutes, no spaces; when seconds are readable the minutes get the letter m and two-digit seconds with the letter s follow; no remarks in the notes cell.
1h20
